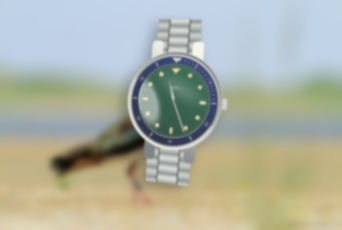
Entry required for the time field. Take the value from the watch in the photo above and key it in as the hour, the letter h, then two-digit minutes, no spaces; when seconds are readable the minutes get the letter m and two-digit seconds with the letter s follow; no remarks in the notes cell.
11h26
